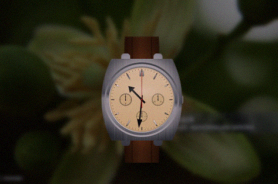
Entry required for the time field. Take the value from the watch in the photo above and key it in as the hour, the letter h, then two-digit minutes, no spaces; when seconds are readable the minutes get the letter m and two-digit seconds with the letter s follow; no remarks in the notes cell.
10h31
